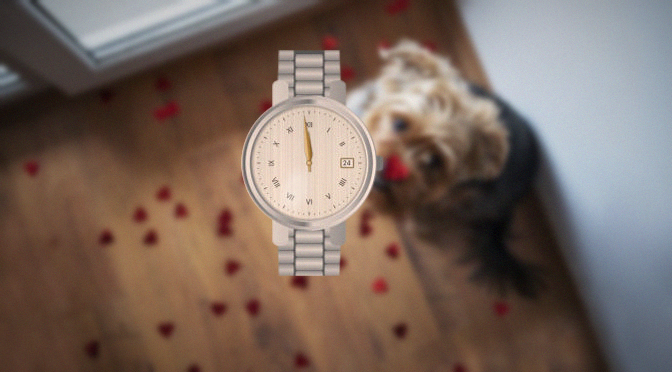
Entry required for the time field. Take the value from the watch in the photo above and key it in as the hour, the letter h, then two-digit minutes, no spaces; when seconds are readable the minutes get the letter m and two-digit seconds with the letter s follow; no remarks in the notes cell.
11h59
